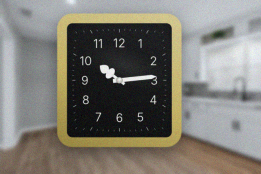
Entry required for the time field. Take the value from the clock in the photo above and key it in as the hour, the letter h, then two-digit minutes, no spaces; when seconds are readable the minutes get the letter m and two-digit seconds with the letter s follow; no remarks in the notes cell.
10h14
